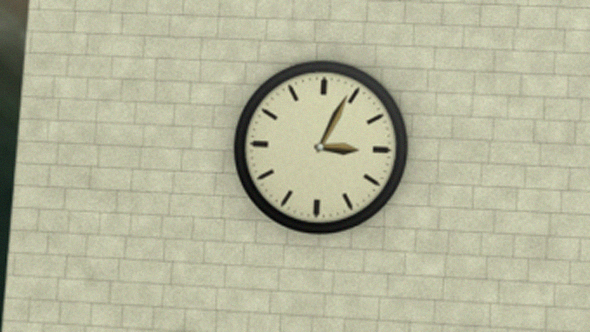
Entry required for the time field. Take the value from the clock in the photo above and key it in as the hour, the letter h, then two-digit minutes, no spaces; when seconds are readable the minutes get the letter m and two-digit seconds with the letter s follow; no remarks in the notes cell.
3h04
